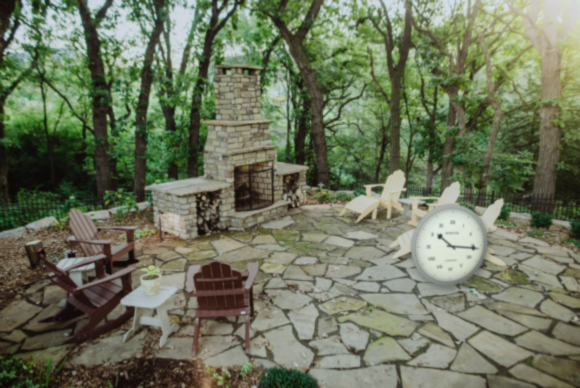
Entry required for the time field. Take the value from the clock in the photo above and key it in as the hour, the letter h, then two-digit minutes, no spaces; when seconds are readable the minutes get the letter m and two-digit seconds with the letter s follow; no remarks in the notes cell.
10h16
